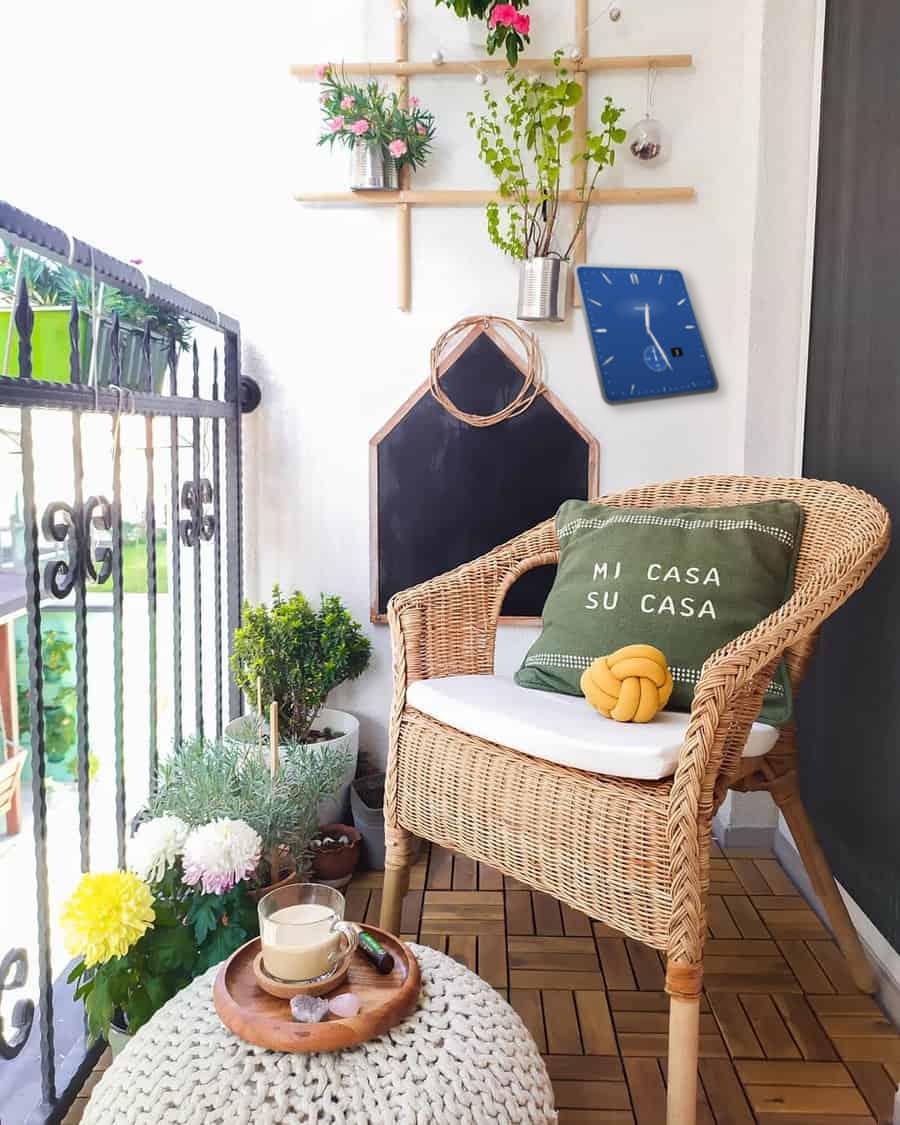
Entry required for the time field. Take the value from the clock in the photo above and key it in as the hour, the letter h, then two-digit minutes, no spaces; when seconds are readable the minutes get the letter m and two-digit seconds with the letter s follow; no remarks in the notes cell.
12h27
